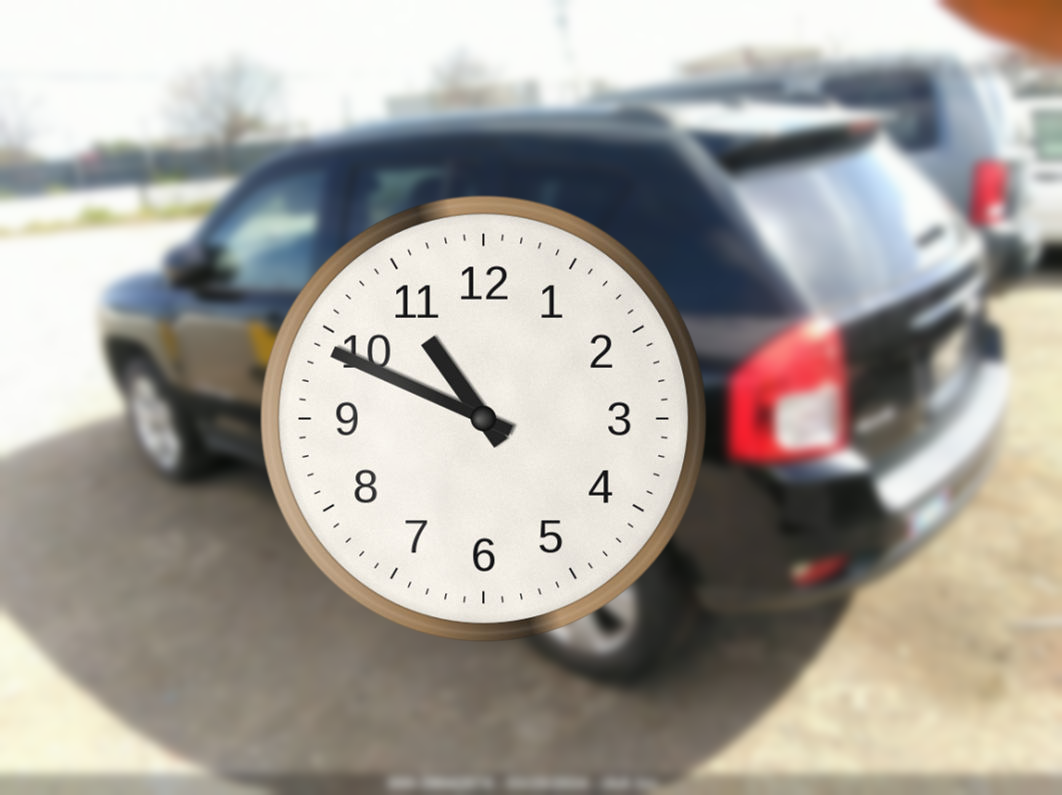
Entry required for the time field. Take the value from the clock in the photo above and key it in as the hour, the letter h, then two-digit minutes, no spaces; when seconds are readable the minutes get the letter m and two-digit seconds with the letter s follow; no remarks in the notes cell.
10h49
